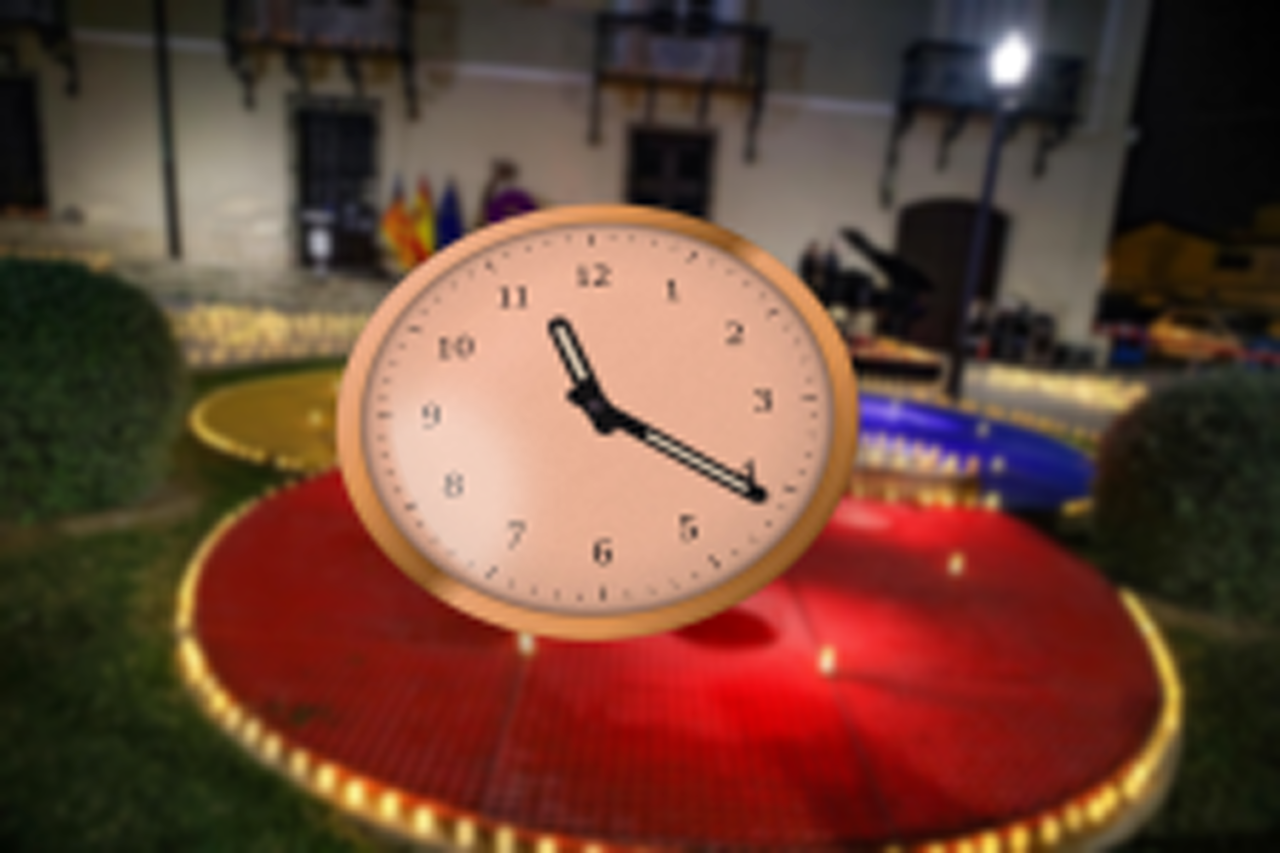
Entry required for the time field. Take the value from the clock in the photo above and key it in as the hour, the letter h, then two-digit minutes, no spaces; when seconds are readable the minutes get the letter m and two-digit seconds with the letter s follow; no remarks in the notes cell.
11h21
